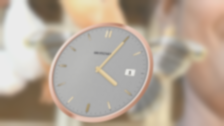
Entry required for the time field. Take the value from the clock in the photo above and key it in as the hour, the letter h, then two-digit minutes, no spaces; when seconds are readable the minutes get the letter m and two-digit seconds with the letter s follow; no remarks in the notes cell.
4h05
